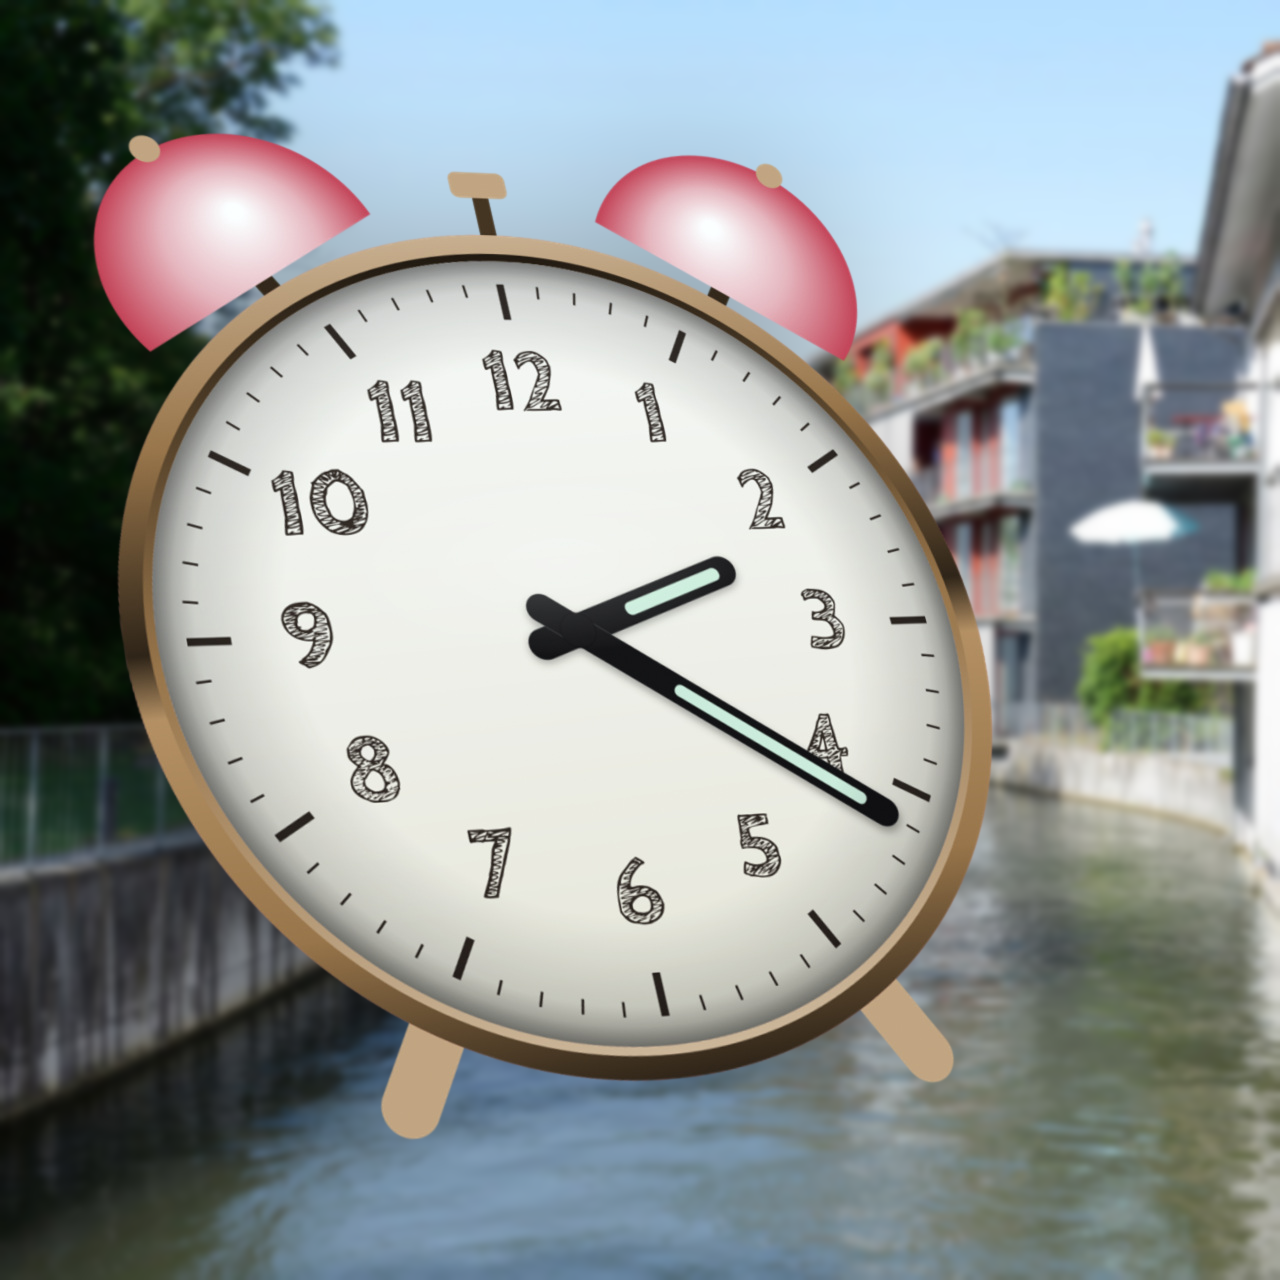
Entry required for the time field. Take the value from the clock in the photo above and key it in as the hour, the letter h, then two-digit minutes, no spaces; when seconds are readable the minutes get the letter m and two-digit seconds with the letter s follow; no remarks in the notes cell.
2h21
